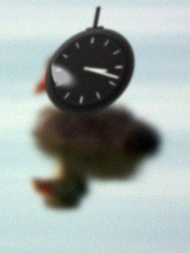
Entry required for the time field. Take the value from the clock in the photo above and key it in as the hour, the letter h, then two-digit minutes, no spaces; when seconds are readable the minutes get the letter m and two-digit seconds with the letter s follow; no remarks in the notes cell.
3h18
